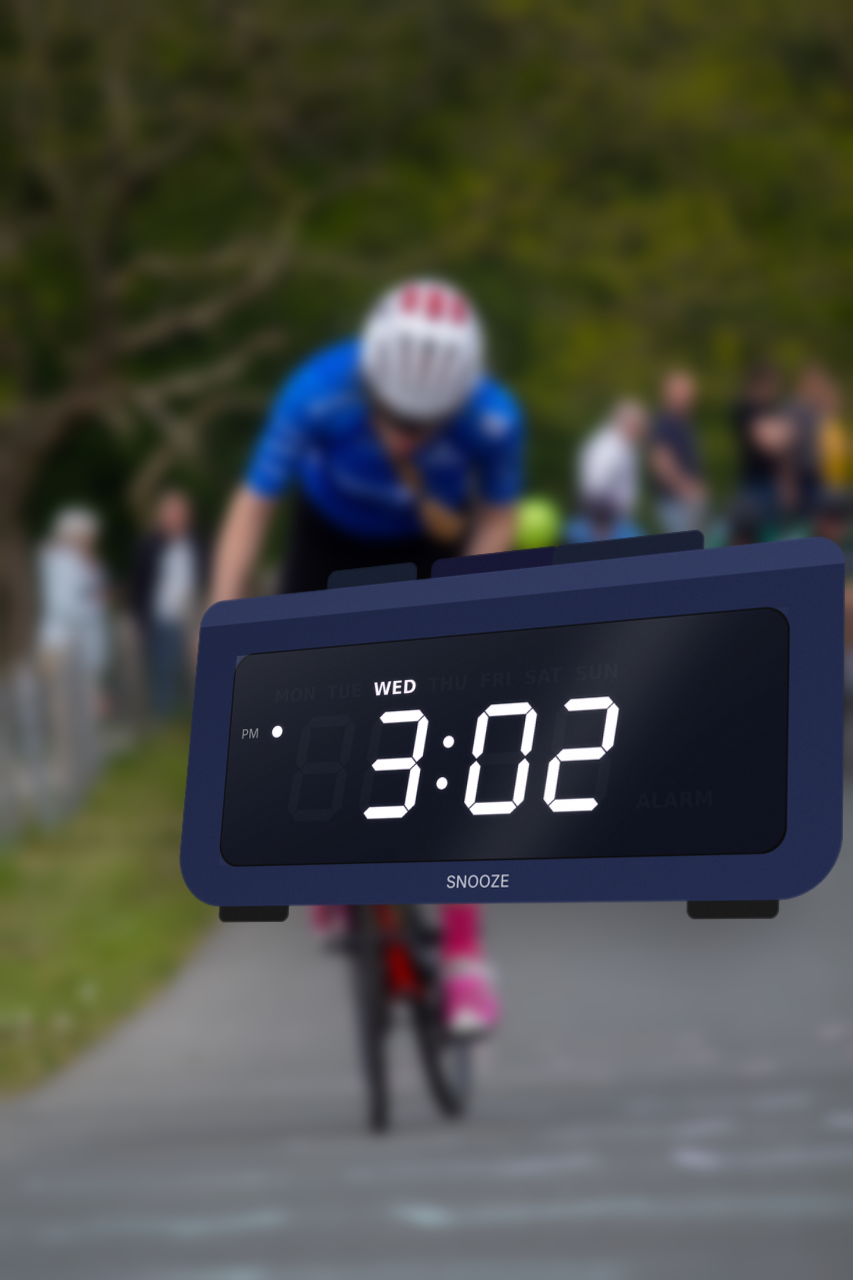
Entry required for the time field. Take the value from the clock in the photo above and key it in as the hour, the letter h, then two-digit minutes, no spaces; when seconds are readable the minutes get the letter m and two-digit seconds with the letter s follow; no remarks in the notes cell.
3h02
